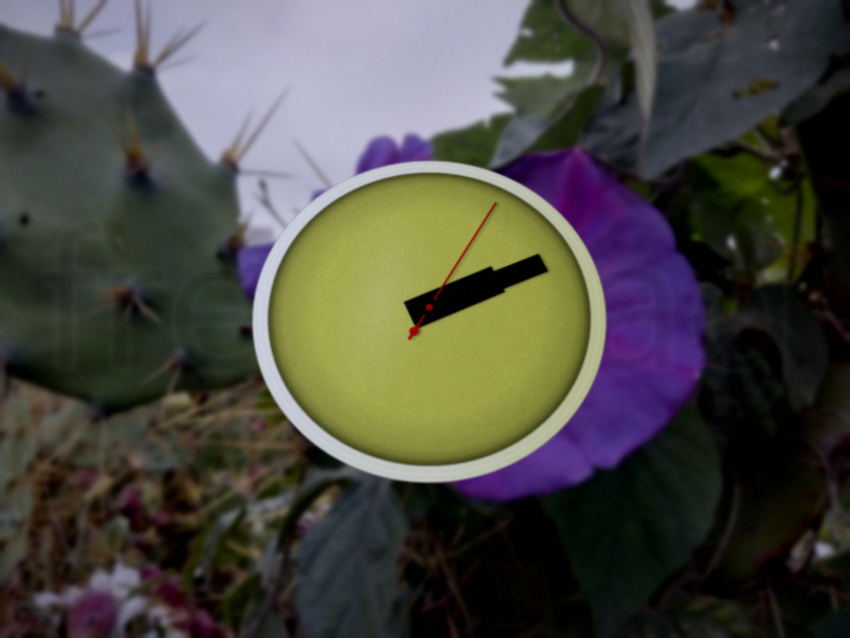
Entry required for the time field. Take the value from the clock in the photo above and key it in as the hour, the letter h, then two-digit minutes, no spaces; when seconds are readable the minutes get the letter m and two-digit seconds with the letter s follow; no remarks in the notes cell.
2h11m05s
